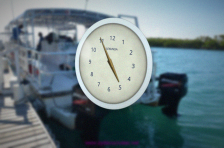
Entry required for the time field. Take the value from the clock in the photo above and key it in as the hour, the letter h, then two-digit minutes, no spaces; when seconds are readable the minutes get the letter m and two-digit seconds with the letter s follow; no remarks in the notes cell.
4h55
